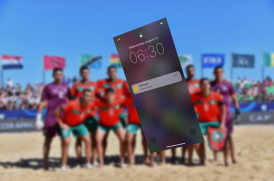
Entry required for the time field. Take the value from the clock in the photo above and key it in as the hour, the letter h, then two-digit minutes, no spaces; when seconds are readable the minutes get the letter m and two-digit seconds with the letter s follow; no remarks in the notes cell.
6h30
